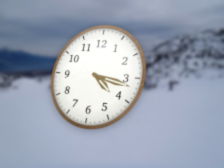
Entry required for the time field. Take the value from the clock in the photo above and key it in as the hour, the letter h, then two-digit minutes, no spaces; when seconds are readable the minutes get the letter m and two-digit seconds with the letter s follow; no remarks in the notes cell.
4h17
